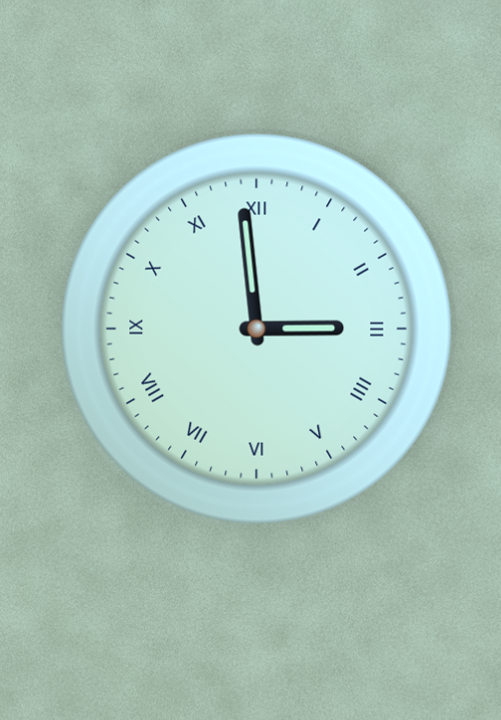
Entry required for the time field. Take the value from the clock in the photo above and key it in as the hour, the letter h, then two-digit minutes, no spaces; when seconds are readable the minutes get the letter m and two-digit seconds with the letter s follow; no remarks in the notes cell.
2h59
